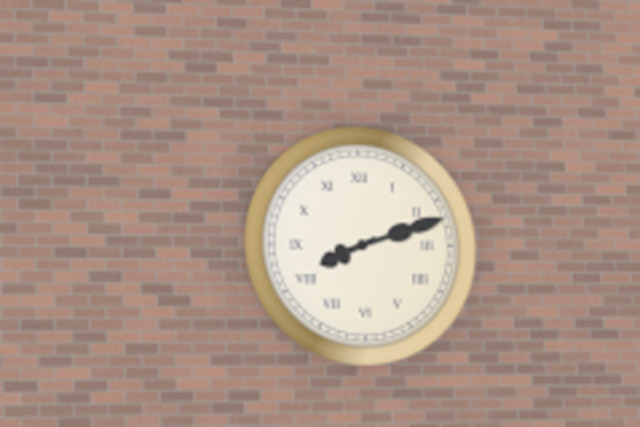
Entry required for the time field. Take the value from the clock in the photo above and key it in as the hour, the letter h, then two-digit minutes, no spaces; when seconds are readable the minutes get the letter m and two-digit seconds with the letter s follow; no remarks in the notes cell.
8h12
